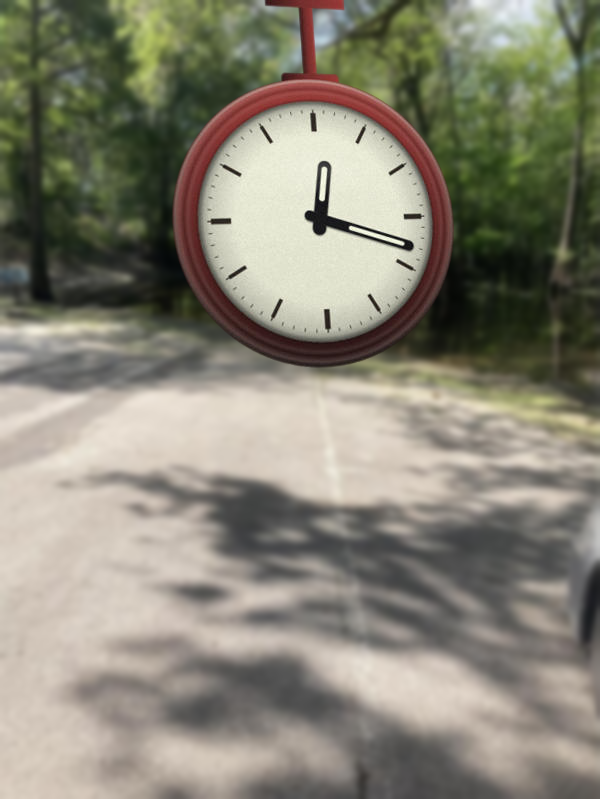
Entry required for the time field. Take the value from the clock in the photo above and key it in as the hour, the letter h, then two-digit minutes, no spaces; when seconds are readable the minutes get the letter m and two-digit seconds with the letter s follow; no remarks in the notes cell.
12h18
